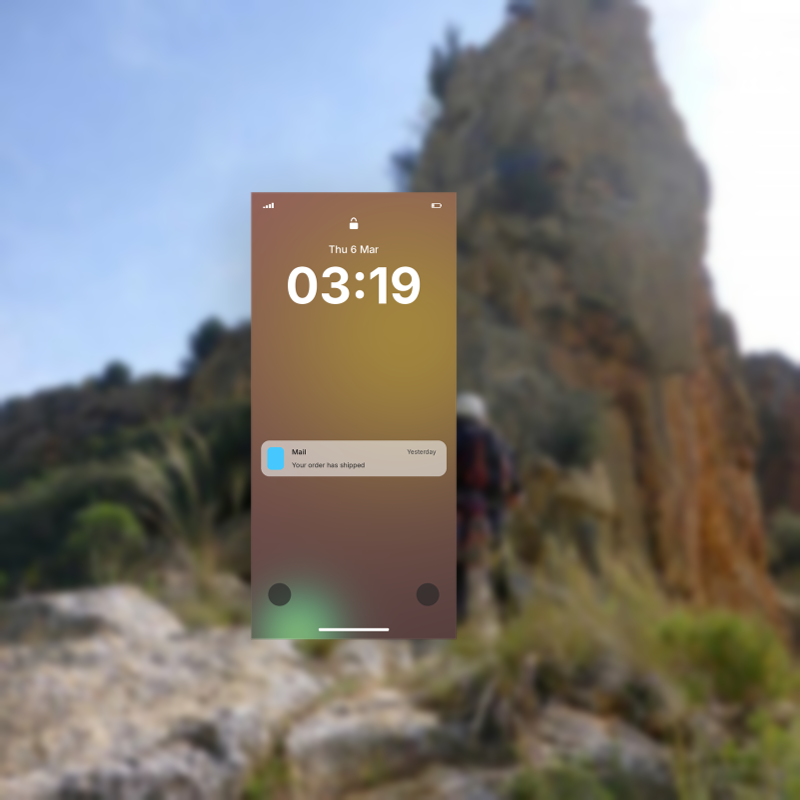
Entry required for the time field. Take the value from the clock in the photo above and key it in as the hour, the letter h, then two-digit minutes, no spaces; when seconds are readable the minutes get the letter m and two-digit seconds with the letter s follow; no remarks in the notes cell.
3h19
